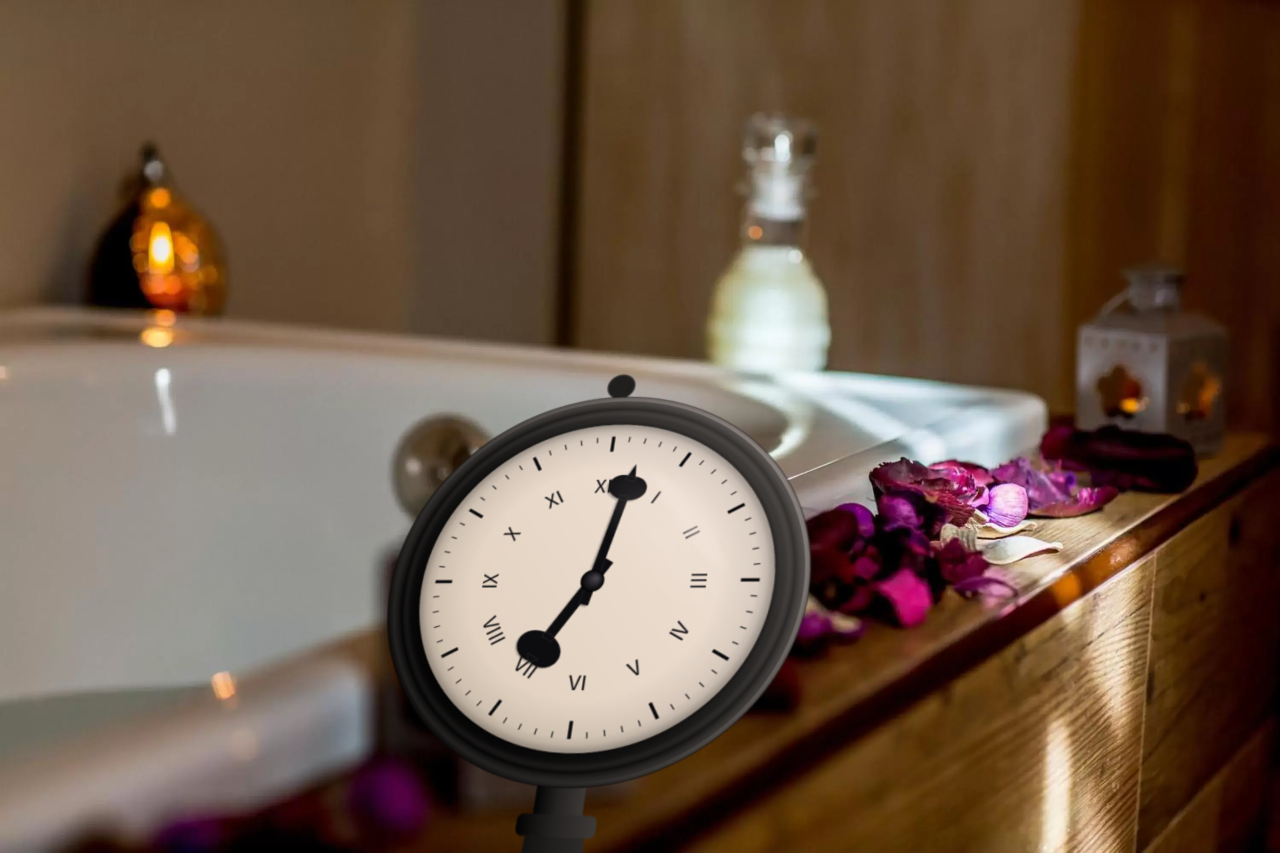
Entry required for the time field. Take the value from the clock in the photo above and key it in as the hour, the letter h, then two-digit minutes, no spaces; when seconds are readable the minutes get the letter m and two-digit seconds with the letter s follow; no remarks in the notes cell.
7h02
